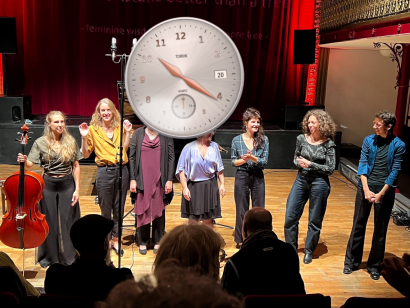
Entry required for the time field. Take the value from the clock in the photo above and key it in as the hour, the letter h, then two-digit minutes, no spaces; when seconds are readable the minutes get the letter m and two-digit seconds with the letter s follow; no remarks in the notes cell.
10h21
